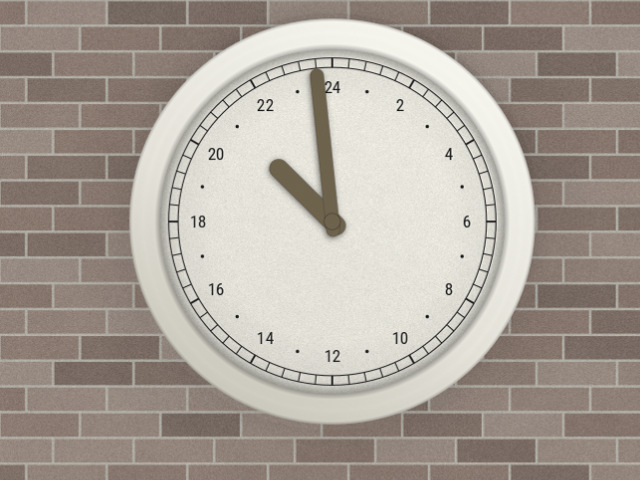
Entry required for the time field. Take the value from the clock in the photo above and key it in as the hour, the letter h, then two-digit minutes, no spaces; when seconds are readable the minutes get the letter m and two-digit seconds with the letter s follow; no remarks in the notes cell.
20h59
